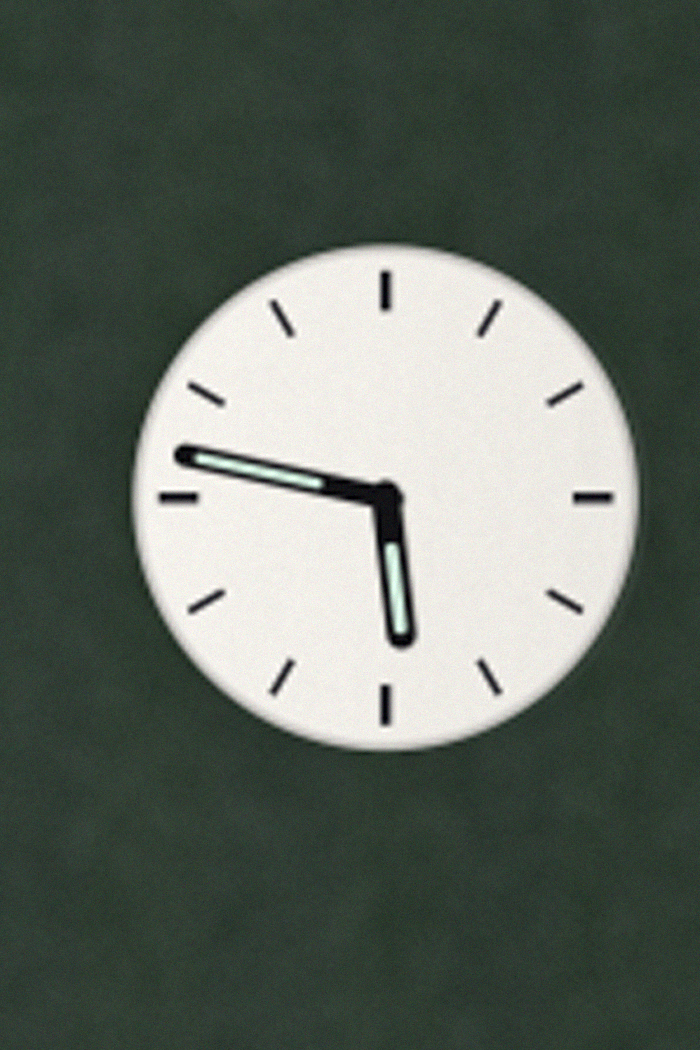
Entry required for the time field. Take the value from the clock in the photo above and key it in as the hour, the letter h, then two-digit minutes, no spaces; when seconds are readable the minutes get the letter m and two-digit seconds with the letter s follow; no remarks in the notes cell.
5h47
